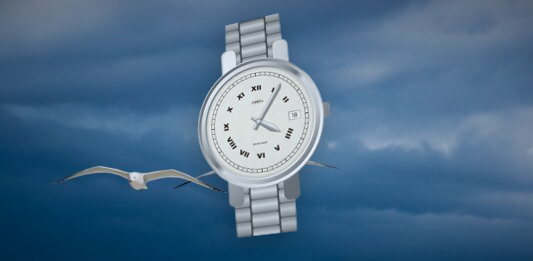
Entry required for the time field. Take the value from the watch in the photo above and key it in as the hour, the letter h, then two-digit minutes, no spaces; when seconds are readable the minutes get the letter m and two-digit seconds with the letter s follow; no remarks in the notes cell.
4h06
